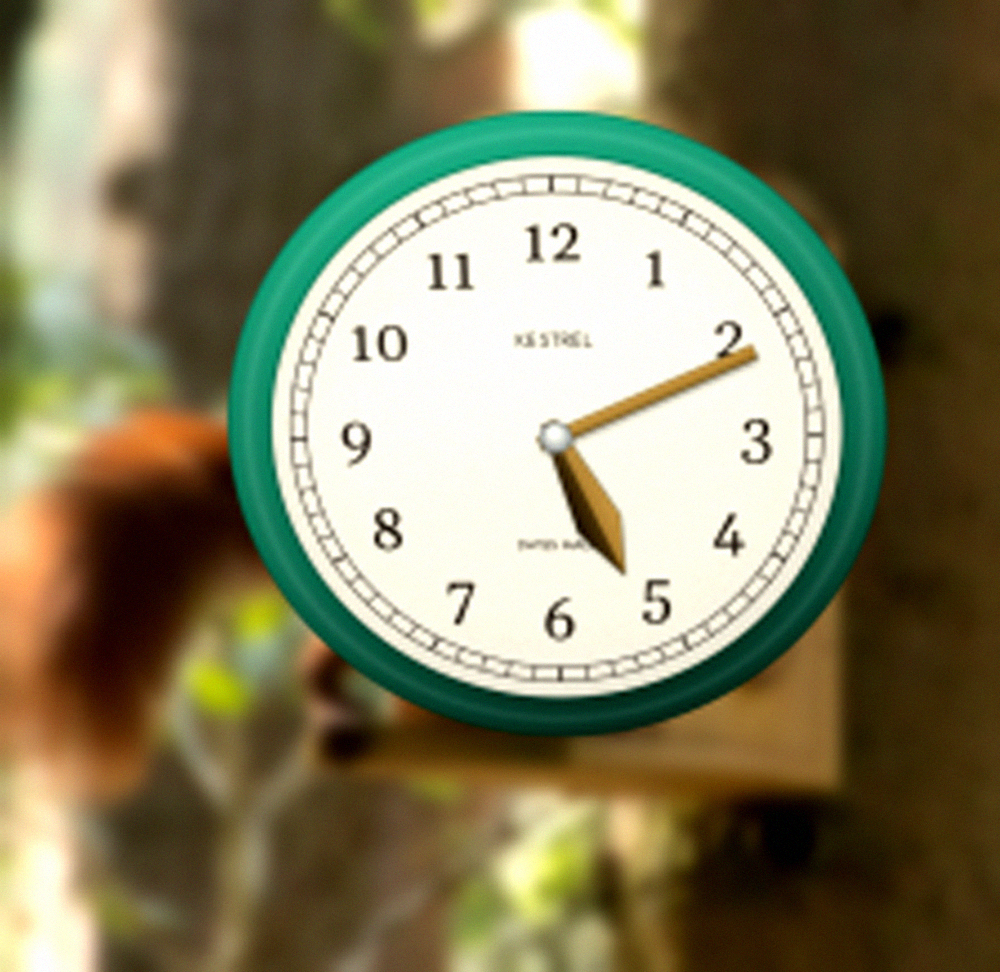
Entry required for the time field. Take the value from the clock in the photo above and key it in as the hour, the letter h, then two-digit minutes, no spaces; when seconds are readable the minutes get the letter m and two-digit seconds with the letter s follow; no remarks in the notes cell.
5h11
